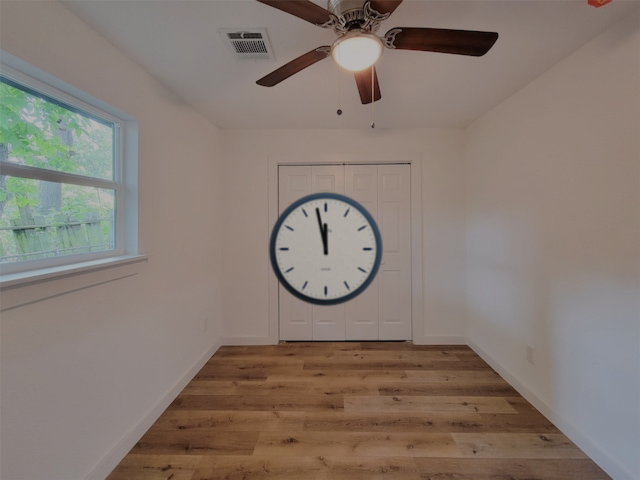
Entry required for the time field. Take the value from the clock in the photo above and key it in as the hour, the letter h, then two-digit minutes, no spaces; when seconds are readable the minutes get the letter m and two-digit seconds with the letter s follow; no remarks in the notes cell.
11h58
